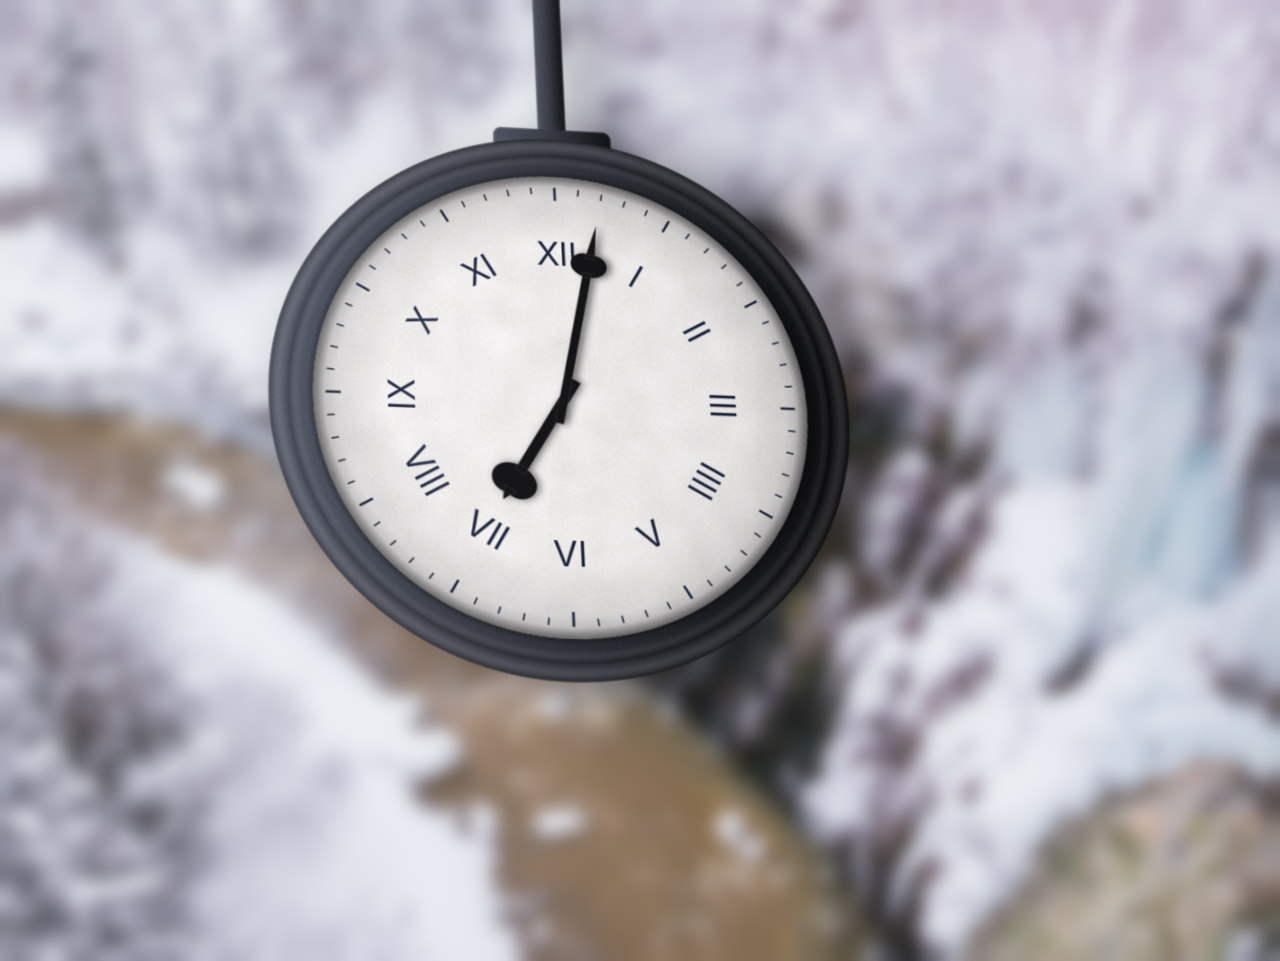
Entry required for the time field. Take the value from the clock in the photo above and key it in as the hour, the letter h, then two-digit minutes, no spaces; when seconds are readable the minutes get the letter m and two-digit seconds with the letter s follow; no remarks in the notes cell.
7h02
